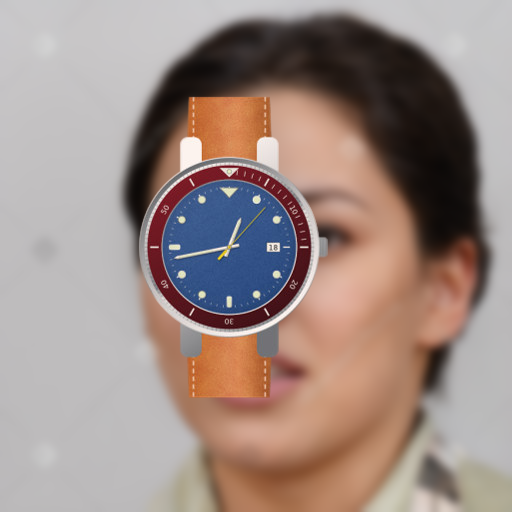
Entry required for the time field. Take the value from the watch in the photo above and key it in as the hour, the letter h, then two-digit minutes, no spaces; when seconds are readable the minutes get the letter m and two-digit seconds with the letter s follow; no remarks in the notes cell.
12h43m07s
